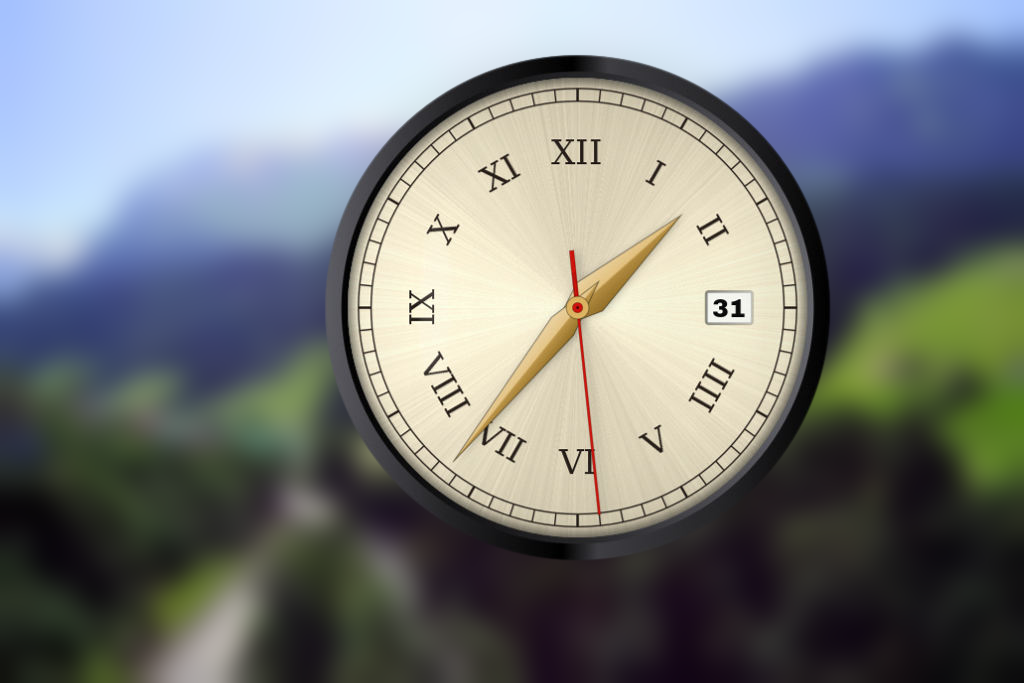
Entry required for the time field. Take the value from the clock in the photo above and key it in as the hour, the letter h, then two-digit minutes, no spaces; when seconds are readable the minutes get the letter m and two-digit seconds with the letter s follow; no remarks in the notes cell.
1h36m29s
